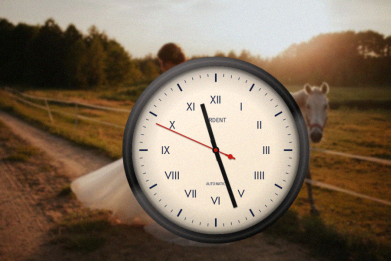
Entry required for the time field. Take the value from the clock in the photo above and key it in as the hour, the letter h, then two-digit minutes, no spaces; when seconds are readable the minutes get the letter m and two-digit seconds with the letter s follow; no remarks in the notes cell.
11h26m49s
